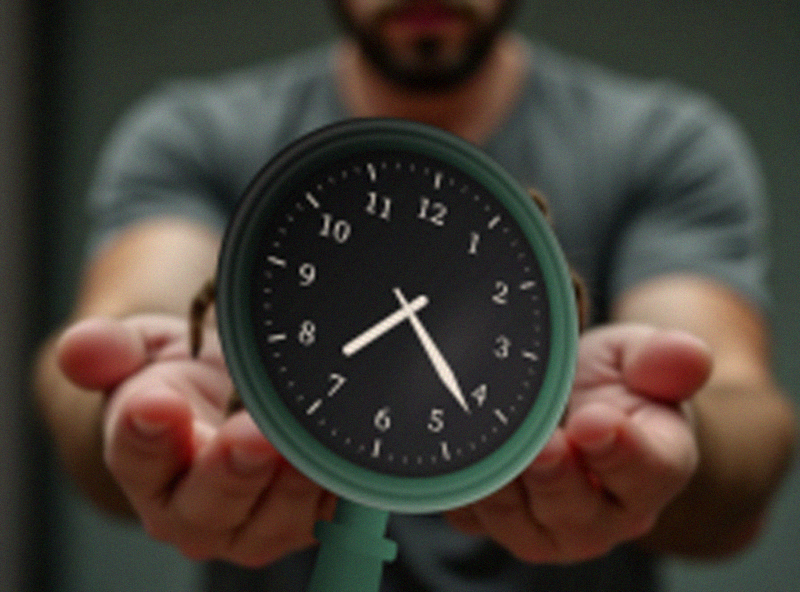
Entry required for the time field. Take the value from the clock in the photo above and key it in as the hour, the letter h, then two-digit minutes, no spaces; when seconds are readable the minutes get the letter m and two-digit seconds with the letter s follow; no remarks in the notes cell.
7h22
